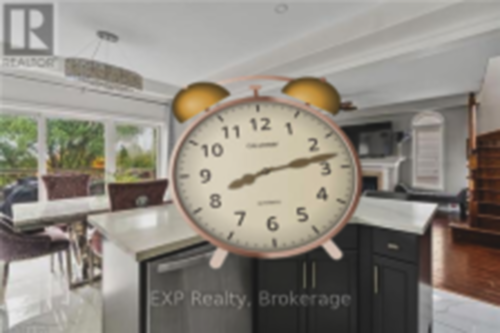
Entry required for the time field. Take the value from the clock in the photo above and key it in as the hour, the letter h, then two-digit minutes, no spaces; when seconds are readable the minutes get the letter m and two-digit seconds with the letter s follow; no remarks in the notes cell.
8h13
